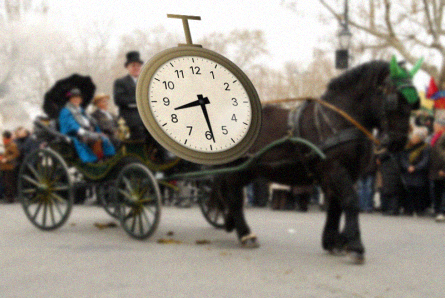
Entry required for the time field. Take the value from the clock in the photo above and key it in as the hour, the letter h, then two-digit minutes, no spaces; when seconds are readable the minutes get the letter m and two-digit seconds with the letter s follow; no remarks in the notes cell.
8h29
